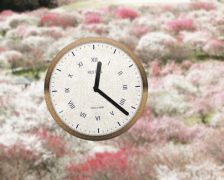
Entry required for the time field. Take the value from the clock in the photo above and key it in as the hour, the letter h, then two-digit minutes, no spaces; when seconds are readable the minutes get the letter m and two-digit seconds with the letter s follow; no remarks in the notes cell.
12h22
